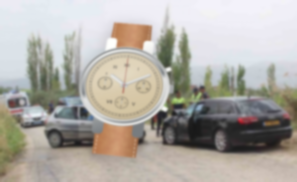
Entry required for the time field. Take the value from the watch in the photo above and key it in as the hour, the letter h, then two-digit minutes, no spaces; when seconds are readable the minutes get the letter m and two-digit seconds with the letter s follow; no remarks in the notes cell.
10h10
